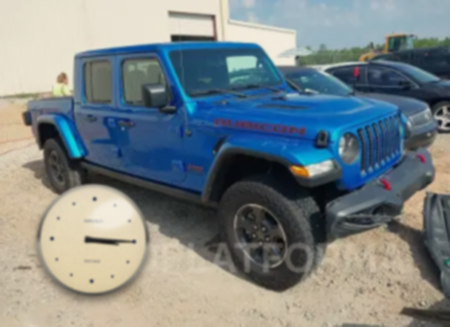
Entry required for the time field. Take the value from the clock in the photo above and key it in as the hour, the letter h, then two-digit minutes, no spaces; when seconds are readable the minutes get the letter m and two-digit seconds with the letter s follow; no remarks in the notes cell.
3h15
